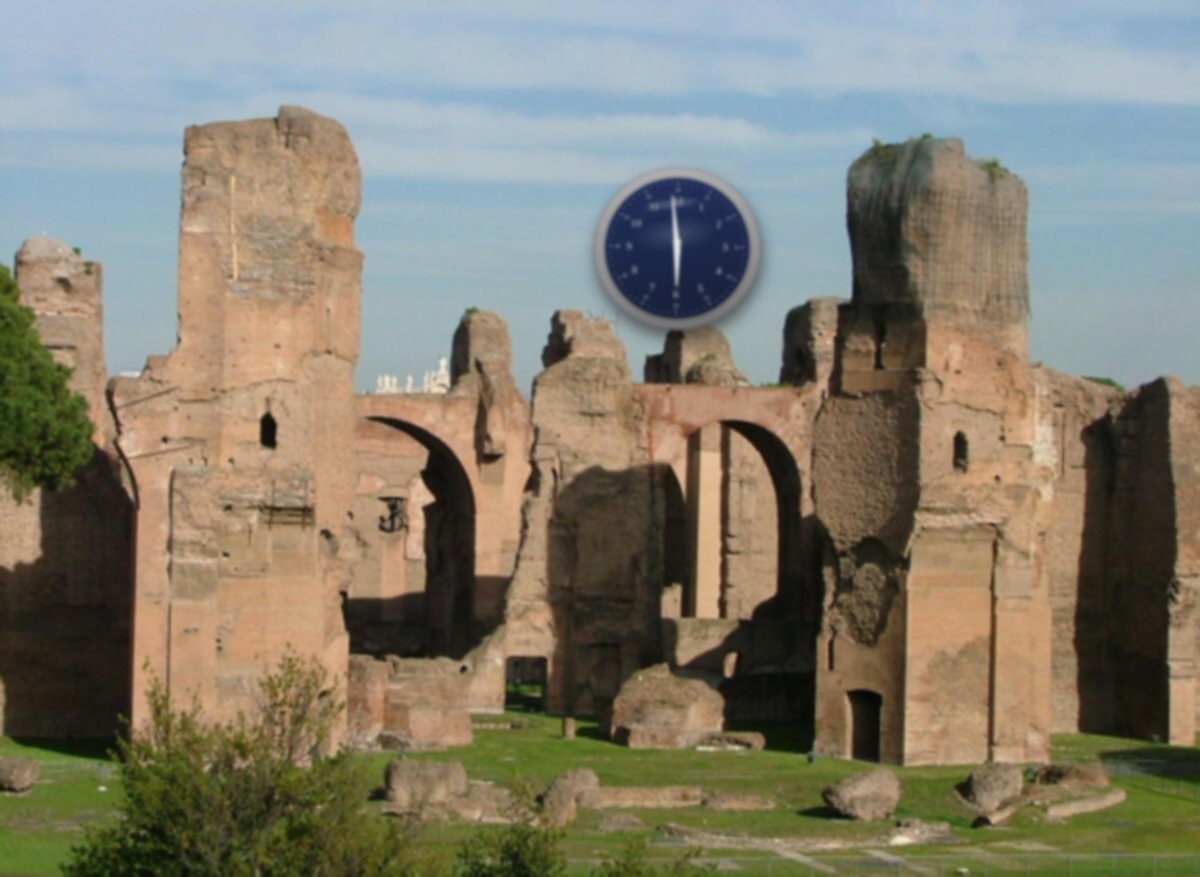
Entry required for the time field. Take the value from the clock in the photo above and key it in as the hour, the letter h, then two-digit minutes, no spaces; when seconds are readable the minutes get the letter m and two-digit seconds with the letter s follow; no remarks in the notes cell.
5h59
